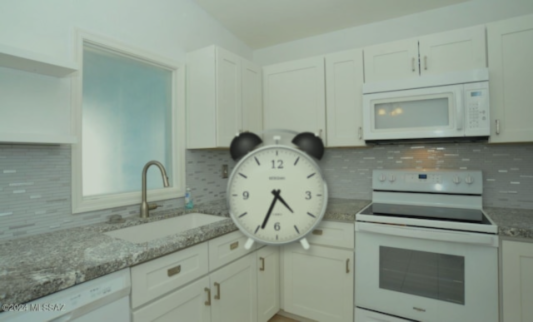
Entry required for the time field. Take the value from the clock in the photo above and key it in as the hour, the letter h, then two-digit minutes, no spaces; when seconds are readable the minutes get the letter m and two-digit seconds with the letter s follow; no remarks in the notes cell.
4h34
